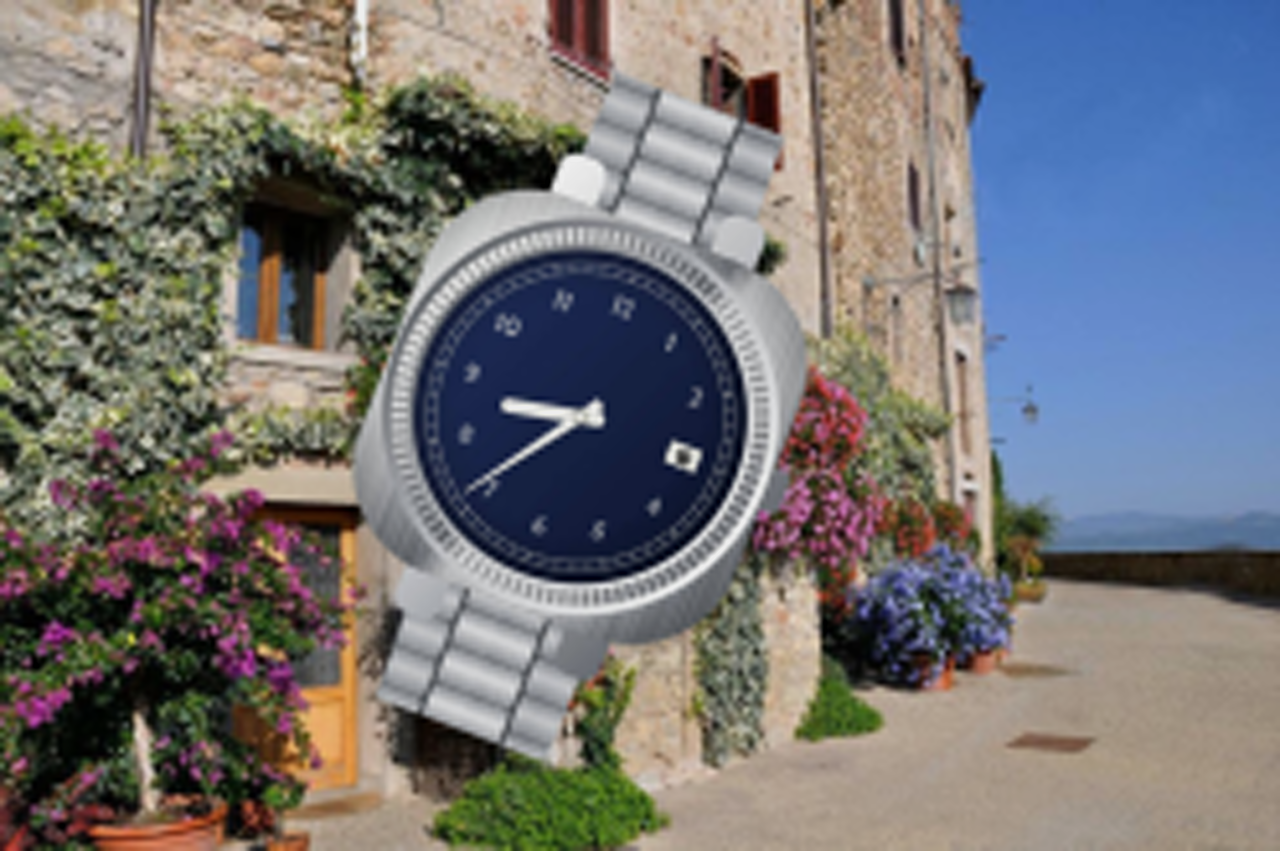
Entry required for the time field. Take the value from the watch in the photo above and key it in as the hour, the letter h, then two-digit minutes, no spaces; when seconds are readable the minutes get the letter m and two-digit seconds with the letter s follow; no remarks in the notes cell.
8h36
